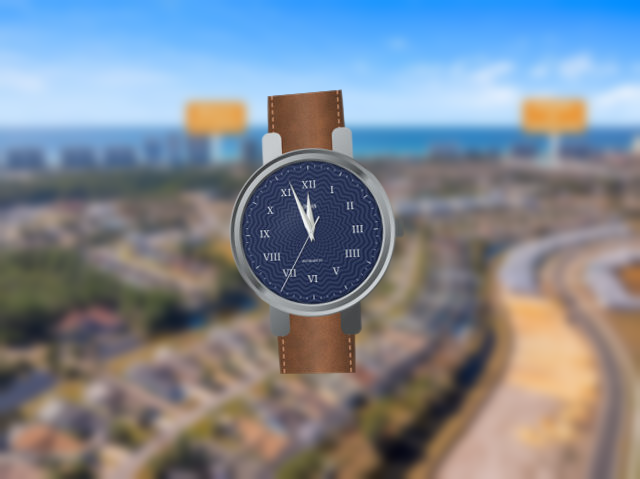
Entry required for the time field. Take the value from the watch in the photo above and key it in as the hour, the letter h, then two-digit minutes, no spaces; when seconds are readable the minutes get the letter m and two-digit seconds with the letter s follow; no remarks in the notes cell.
11h56m35s
